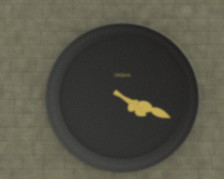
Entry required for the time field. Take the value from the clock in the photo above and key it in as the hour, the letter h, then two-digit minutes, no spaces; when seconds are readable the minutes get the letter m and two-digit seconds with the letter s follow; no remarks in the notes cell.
4h19
